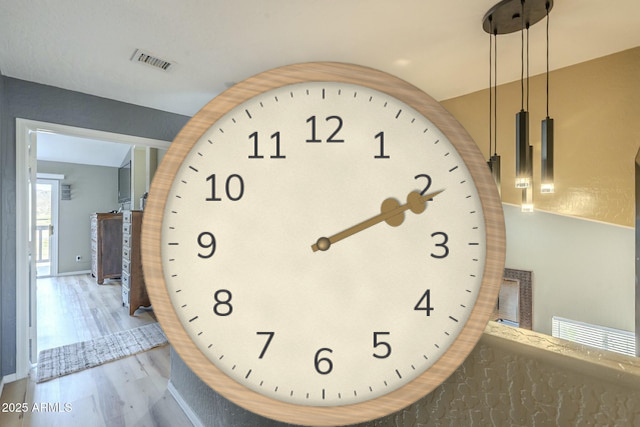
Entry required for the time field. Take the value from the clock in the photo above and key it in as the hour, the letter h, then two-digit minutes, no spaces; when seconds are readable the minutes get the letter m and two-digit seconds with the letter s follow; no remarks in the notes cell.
2h11
